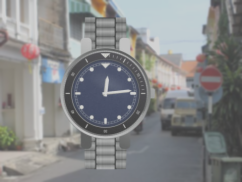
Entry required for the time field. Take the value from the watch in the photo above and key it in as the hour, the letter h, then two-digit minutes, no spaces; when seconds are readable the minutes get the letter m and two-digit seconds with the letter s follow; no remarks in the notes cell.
12h14
